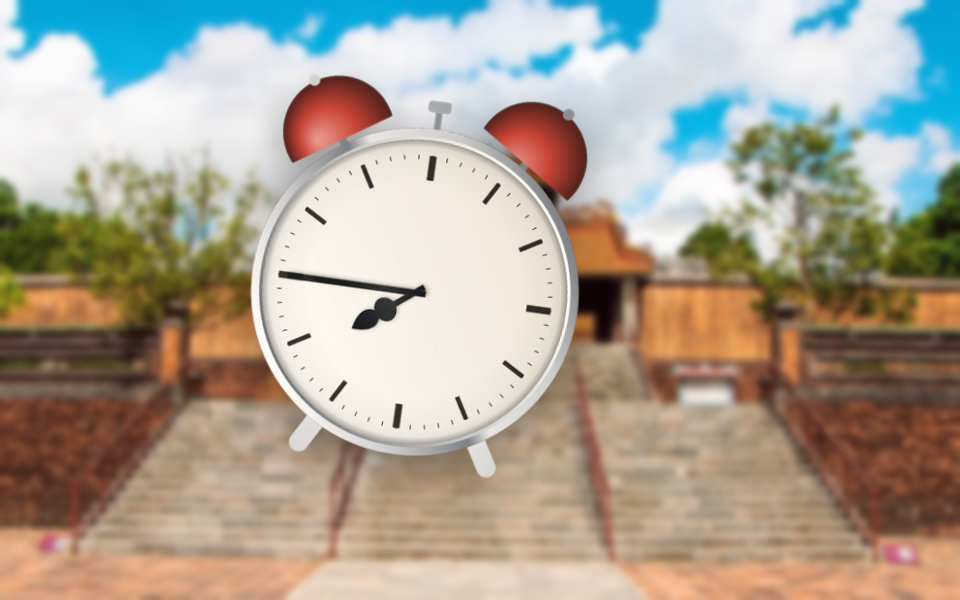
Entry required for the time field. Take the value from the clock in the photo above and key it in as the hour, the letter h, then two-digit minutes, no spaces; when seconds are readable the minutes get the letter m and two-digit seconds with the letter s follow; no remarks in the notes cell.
7h45
